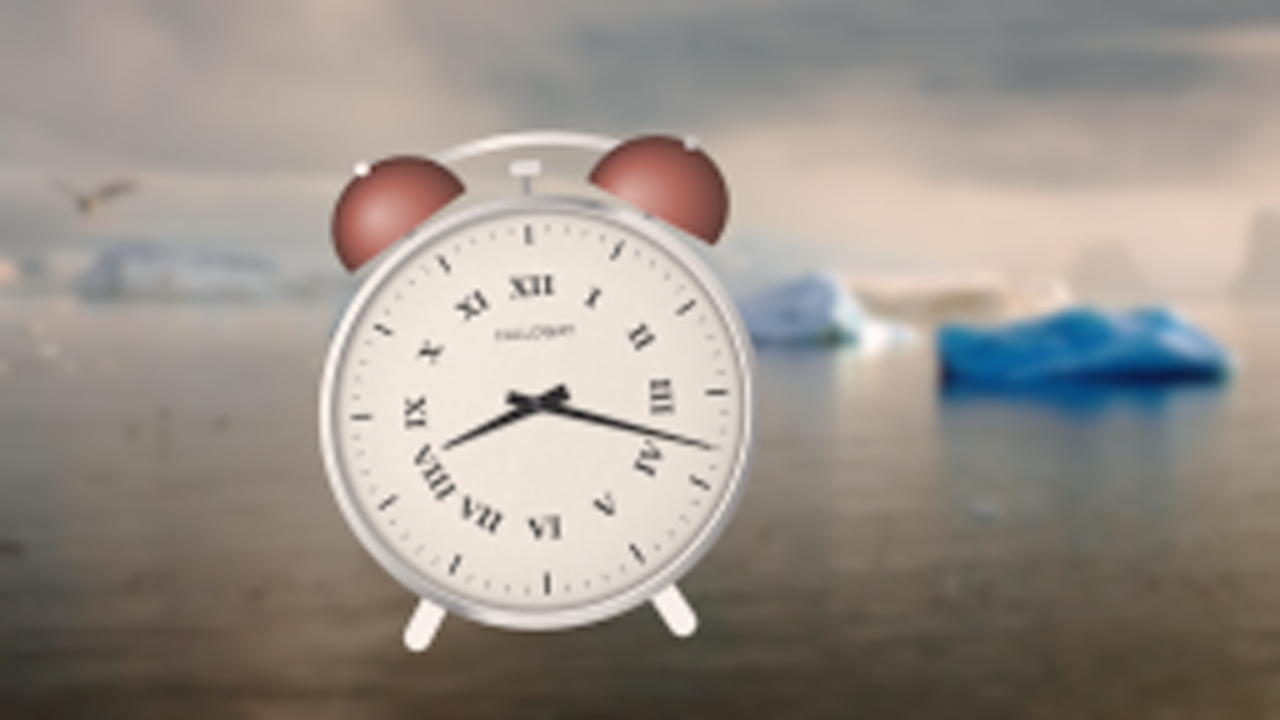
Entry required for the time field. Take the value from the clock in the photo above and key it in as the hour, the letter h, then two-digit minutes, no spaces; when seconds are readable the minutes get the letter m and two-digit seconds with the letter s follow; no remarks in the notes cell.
8h18
